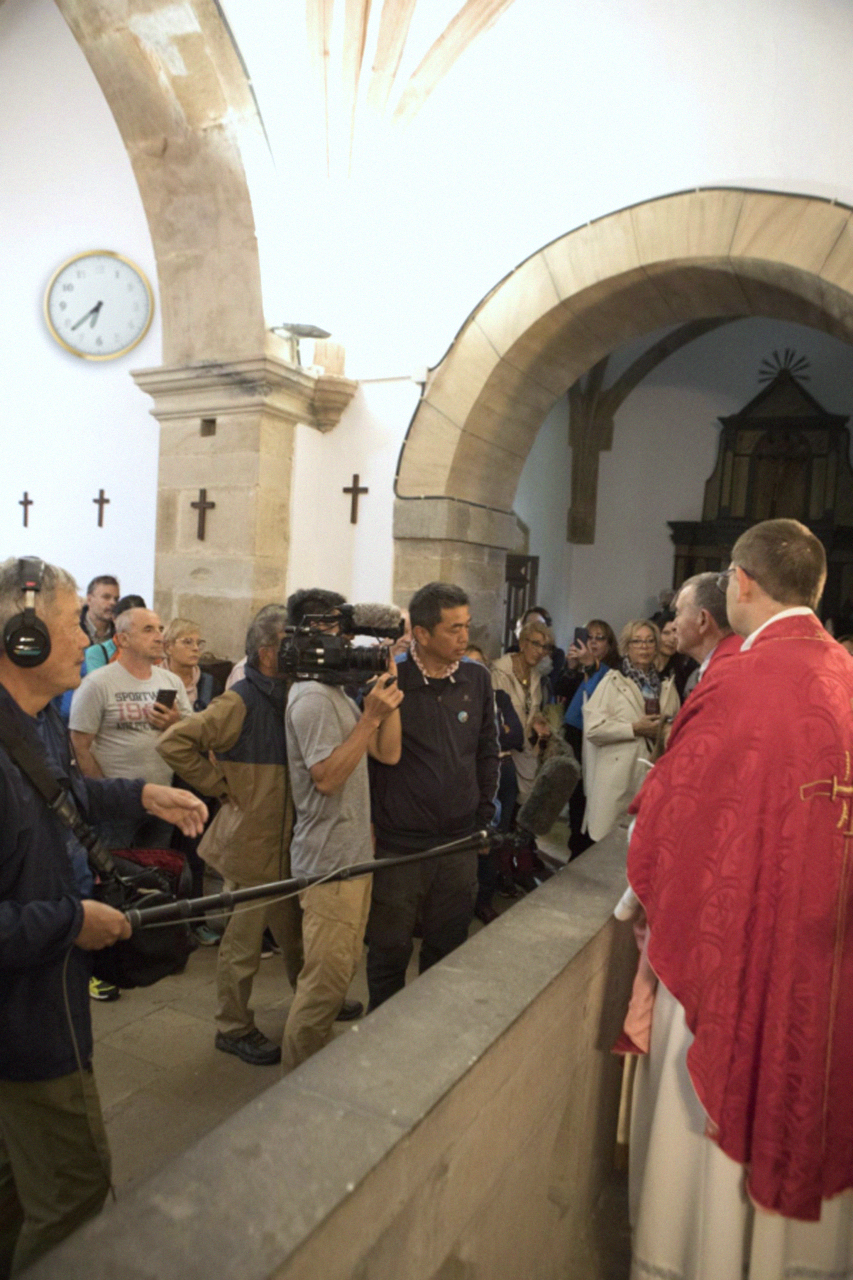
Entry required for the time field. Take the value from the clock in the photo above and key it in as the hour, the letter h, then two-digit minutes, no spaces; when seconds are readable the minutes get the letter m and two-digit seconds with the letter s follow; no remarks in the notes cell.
6h38
